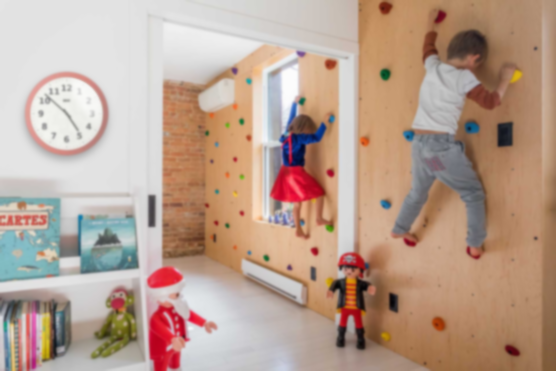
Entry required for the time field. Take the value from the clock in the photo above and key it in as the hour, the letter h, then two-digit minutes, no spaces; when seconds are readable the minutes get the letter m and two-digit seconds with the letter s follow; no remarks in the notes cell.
4h52
